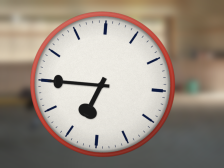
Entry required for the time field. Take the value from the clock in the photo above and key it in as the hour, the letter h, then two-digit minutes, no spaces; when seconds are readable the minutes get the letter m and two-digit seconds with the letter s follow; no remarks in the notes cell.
6h45
